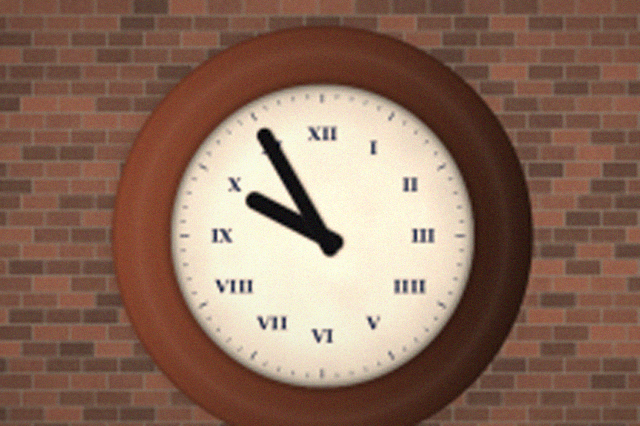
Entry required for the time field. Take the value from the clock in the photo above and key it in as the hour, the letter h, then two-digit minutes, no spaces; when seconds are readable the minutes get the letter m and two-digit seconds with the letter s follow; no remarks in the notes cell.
9h55
